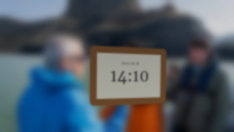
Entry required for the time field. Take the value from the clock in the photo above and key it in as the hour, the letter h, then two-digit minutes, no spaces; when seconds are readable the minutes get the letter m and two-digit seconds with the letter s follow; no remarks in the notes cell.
14h10
